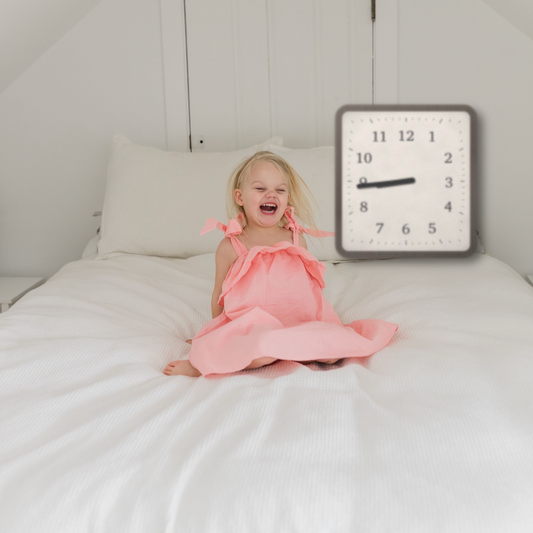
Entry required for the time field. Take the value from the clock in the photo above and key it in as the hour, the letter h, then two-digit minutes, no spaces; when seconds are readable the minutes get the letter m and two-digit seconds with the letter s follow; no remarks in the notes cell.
8h44
